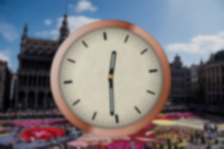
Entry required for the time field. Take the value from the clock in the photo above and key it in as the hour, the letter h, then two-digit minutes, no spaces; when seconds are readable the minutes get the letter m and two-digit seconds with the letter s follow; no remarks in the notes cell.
12h31
